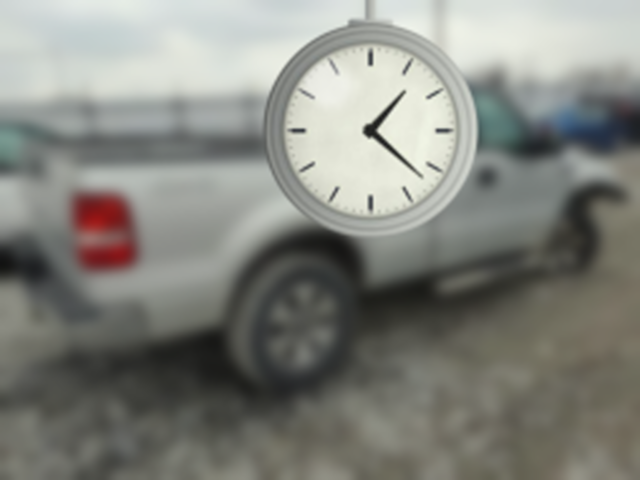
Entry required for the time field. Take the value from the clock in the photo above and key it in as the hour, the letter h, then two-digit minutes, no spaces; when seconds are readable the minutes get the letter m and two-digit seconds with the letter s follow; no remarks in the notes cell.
1h22
